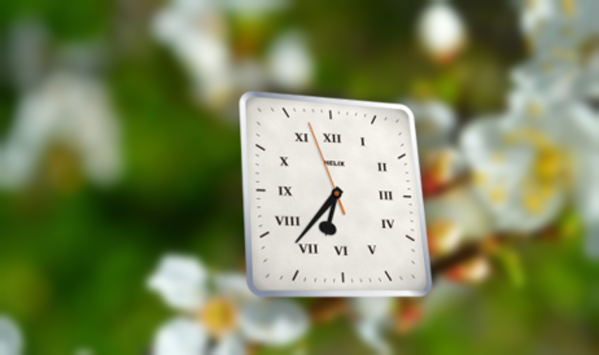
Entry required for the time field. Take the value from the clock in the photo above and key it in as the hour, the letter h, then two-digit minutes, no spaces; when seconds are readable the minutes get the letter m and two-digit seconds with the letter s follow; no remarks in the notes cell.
6h36m57s
